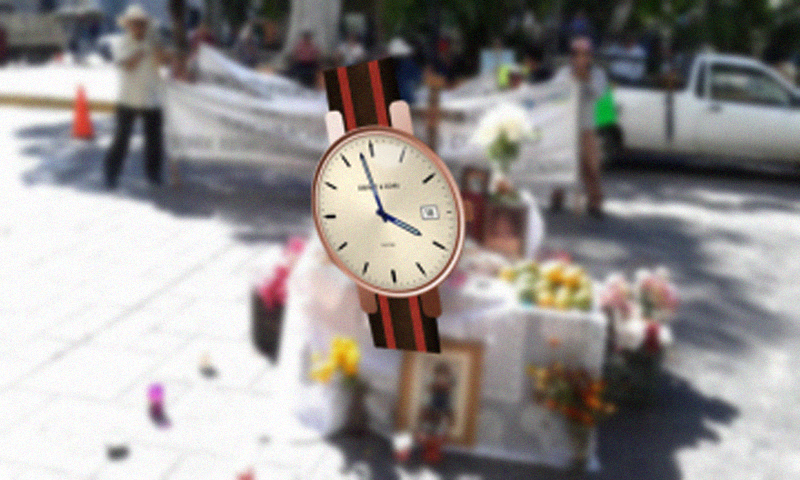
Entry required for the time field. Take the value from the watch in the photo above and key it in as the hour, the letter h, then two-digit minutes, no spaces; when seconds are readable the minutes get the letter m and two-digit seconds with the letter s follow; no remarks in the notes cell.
3h58
